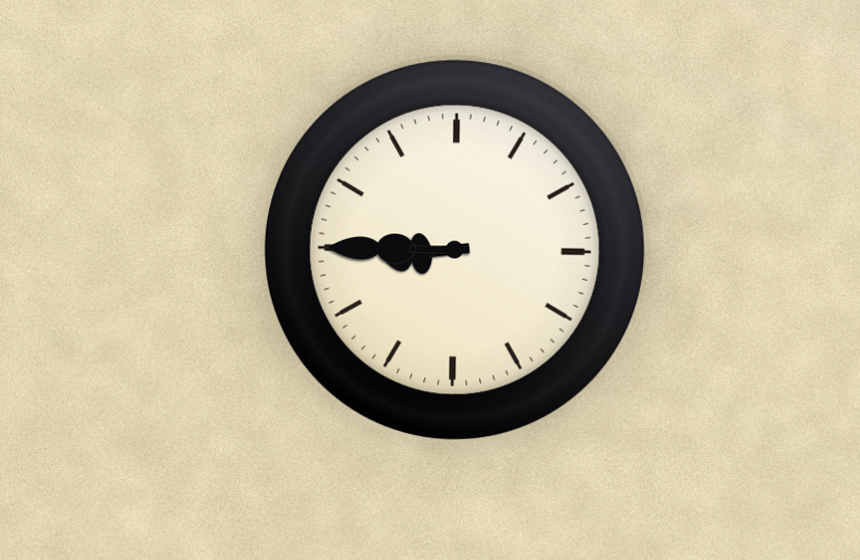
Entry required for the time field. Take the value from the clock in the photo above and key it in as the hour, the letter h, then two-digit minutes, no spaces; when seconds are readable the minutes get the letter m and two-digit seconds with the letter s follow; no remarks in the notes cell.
8h45
